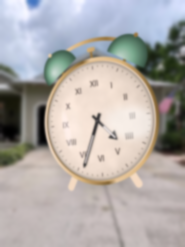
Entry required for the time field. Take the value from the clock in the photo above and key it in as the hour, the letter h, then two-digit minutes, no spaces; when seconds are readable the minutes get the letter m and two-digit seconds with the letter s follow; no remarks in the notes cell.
4h34
